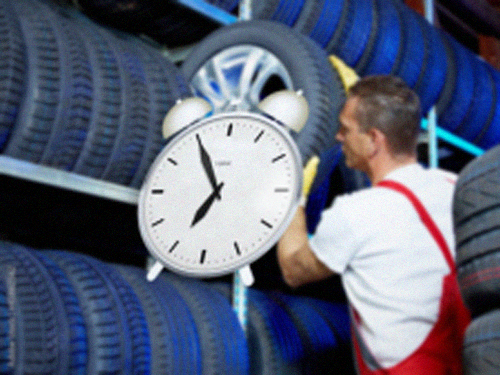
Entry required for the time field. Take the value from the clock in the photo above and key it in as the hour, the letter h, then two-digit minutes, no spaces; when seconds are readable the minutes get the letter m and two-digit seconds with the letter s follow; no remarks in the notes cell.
6h55
